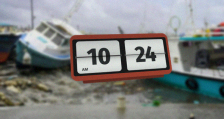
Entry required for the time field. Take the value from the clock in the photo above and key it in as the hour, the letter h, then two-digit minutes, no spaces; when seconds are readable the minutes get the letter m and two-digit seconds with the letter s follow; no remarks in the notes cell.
10h24
